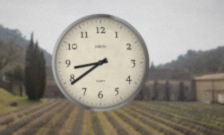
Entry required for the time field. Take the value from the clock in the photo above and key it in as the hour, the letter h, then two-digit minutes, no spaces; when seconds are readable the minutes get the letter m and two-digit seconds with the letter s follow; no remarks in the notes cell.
8h39
